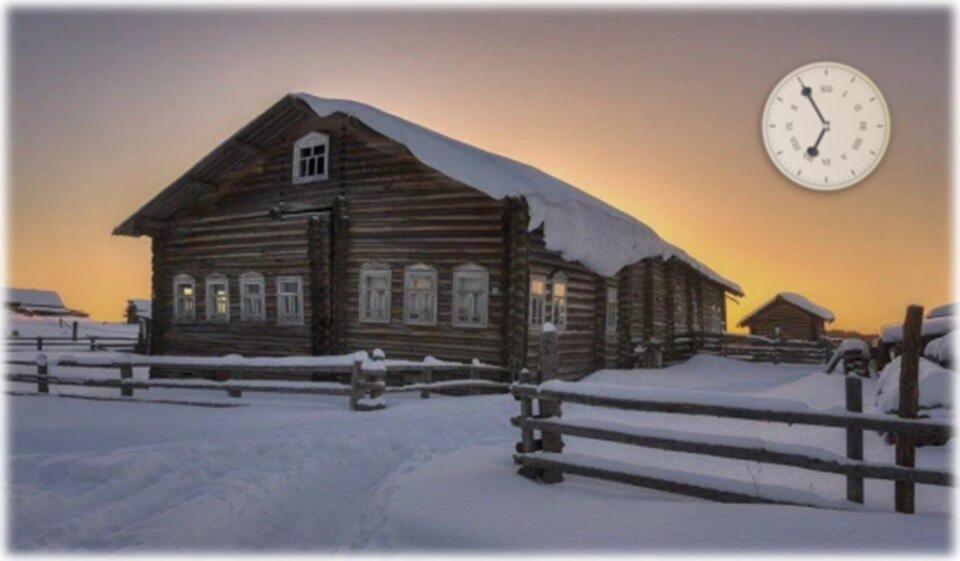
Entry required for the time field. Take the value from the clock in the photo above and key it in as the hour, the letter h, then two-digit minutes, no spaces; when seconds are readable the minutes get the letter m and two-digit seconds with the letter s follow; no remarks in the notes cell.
6h55
